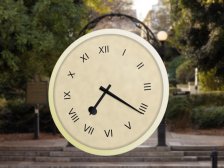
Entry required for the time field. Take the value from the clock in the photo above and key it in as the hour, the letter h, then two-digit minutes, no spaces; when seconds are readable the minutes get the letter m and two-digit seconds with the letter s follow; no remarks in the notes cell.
7h21
